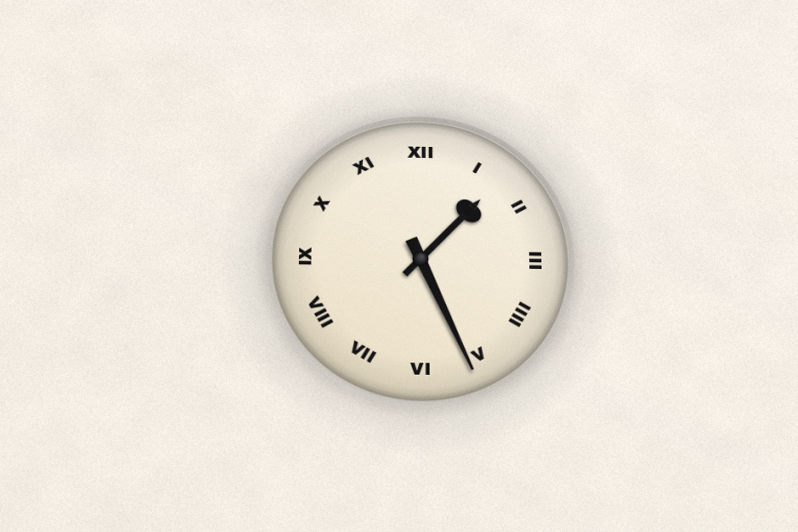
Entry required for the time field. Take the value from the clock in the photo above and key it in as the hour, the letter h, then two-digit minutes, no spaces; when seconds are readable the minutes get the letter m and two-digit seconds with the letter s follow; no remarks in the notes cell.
1h26
